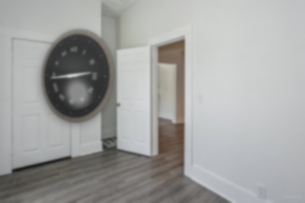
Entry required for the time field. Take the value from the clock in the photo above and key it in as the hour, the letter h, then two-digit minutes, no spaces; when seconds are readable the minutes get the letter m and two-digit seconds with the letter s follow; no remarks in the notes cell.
2h44
